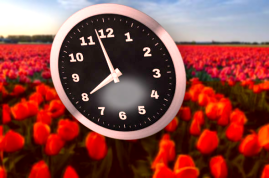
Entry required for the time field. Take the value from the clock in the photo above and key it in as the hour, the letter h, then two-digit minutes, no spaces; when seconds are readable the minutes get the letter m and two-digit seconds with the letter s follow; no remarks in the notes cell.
7h58
